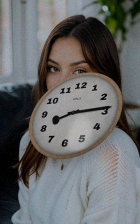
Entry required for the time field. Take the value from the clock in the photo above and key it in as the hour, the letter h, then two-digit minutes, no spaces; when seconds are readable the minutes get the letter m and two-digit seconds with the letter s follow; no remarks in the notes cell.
8h14
